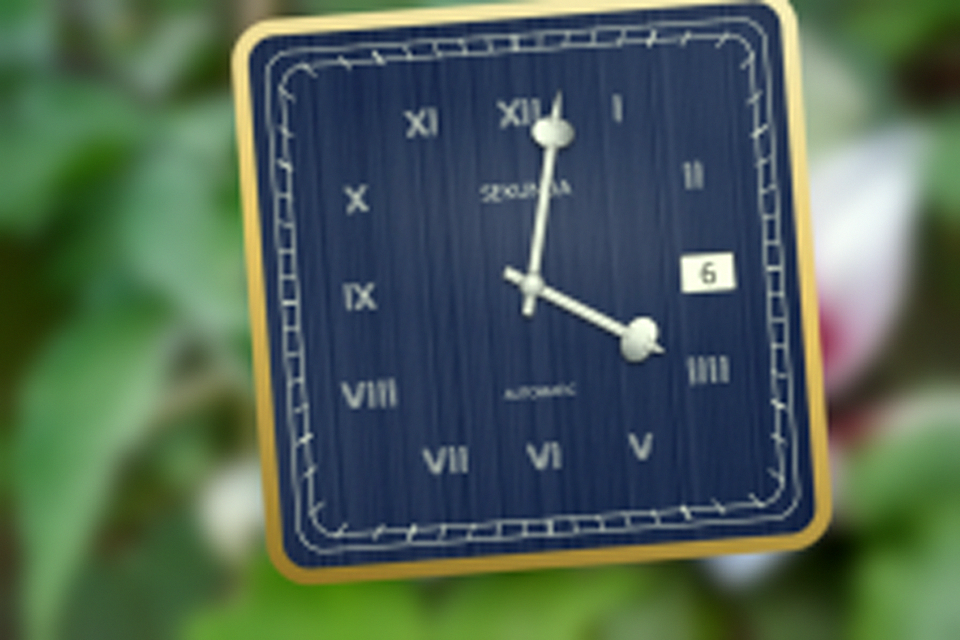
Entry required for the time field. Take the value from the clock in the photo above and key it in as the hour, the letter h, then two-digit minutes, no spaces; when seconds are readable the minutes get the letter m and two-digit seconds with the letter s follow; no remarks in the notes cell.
4h02
